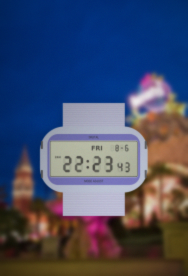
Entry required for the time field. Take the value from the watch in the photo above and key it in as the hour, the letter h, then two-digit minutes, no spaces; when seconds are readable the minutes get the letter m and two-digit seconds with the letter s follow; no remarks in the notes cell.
22h23m43s
